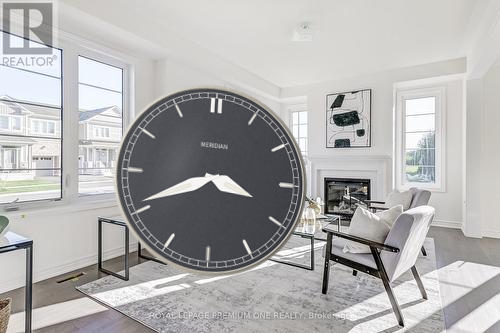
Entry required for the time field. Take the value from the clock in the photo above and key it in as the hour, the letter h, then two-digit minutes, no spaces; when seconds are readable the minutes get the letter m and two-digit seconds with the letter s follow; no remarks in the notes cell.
3h41
